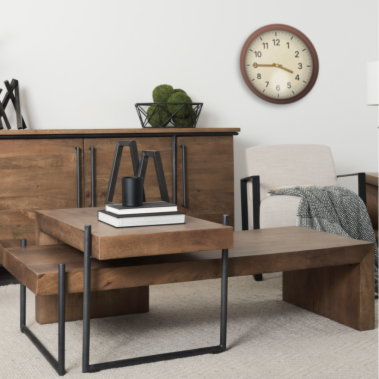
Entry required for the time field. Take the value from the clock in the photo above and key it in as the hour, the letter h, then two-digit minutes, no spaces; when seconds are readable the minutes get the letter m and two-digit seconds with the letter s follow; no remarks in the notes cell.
3h45
